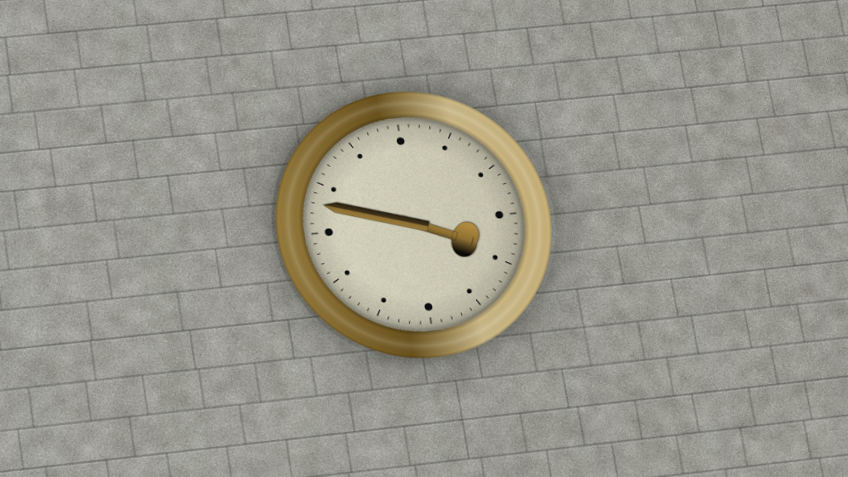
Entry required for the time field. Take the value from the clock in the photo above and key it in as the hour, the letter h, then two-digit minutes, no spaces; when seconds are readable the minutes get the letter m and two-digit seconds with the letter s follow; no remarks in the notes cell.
3h48
